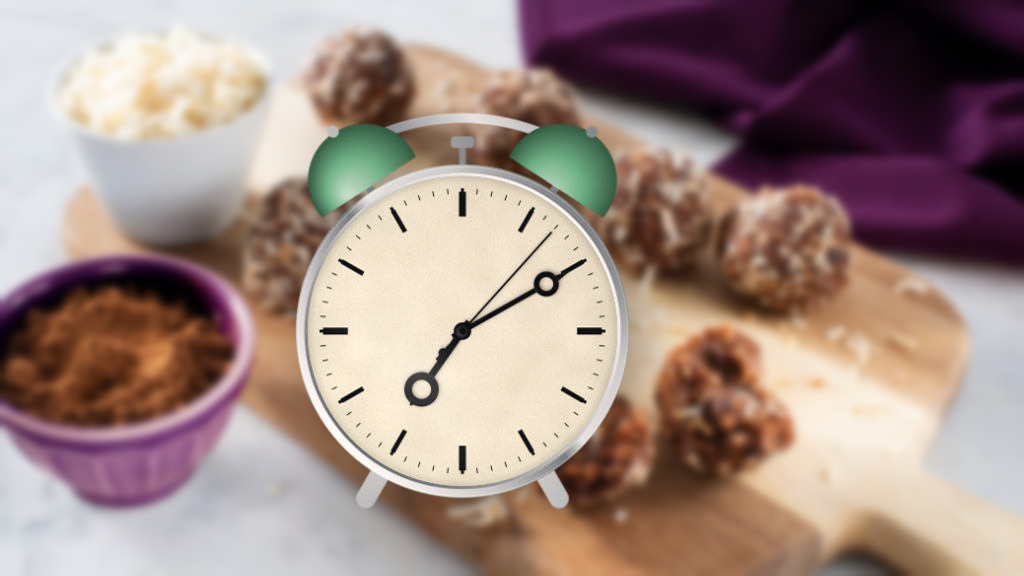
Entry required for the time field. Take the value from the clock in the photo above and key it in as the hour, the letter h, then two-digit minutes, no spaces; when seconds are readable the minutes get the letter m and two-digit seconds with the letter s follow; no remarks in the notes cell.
7h10m07s
